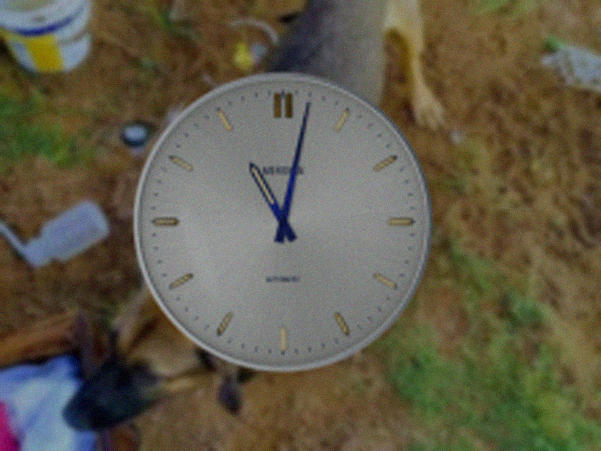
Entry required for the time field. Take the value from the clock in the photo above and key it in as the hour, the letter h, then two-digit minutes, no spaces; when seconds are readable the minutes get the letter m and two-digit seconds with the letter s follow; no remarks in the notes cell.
11h02
